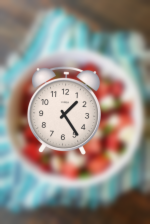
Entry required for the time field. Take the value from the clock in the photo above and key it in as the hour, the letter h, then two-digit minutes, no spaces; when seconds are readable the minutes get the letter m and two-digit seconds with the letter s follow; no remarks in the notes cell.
1h24
